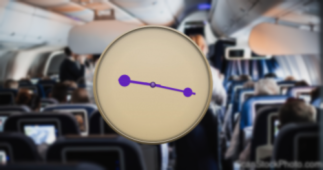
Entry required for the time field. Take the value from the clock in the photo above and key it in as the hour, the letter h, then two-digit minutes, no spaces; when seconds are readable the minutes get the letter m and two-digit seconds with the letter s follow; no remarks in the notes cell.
9h17
